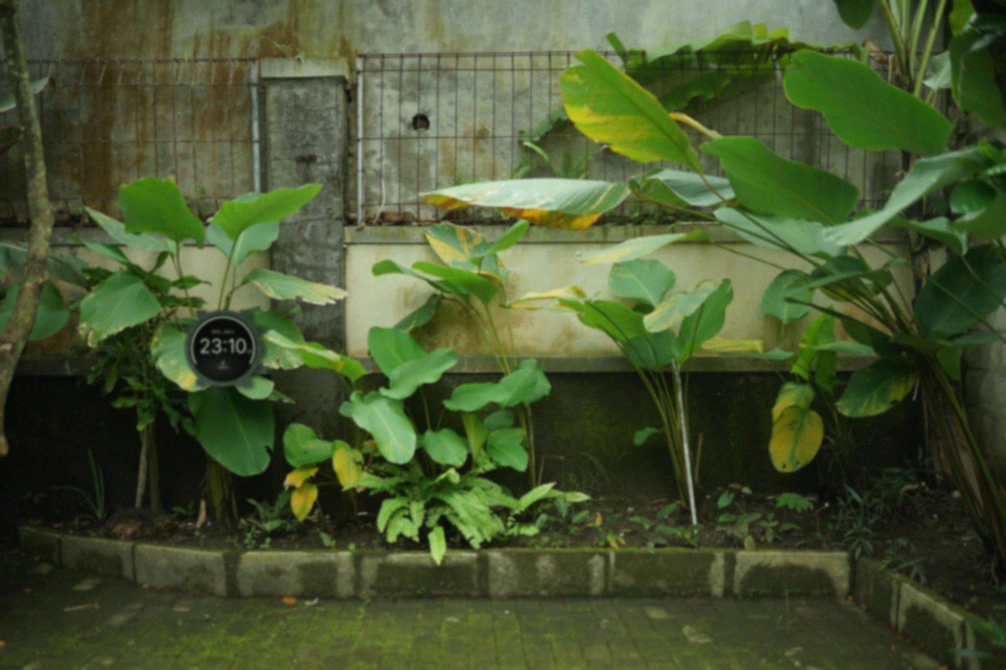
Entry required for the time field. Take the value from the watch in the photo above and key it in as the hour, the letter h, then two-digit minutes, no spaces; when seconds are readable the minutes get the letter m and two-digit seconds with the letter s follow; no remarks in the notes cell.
23h10
